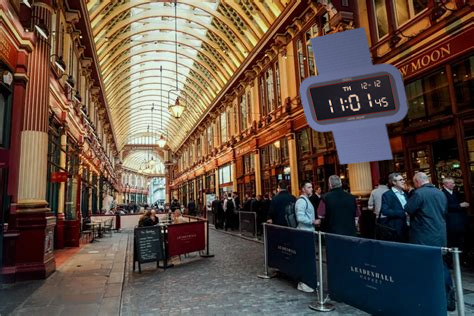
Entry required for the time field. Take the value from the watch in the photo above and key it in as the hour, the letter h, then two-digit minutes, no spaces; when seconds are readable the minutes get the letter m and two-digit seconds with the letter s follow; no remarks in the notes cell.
11h01m45s
